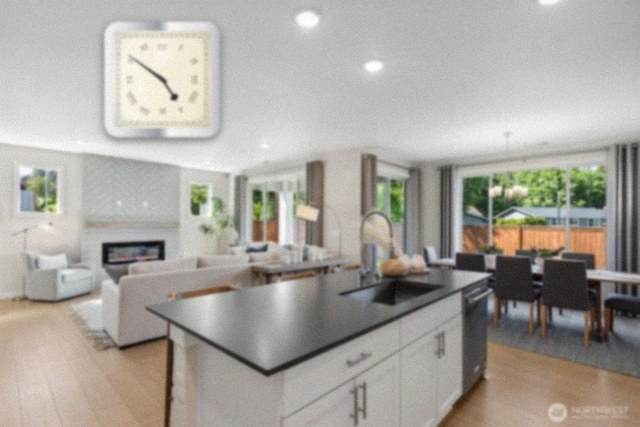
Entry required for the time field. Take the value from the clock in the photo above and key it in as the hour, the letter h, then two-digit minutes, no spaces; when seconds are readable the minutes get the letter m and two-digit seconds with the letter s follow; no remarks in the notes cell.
4h51
